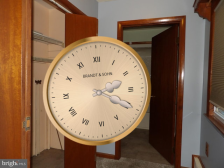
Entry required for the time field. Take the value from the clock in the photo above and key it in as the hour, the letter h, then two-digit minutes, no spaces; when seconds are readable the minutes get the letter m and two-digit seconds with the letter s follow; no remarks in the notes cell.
2h20
